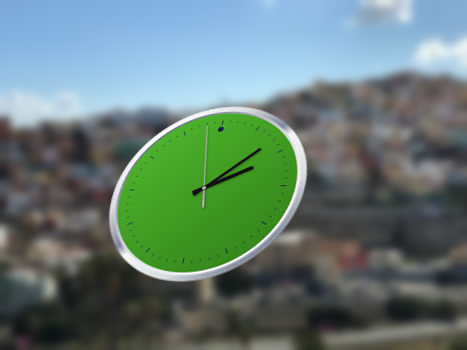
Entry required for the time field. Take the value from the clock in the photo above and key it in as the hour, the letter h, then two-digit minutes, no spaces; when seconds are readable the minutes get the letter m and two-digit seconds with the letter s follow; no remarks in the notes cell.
2h07m58s
